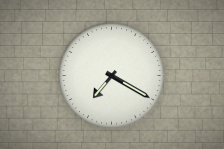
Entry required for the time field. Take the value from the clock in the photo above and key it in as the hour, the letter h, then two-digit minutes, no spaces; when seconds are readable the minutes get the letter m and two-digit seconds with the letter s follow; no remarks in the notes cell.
7h20
